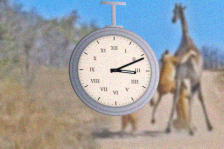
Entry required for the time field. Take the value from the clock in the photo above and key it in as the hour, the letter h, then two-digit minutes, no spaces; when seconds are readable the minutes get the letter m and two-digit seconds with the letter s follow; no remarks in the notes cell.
3h11
